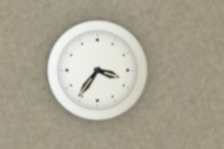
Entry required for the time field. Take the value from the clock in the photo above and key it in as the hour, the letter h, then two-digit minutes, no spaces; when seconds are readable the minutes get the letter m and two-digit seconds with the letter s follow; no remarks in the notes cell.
3h36
